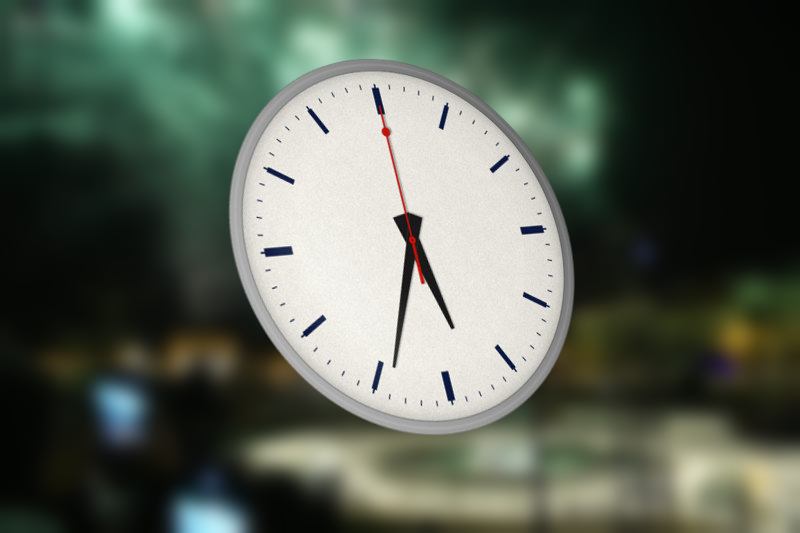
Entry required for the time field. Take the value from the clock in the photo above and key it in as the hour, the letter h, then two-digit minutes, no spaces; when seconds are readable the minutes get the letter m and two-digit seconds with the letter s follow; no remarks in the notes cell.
5h34m00s
